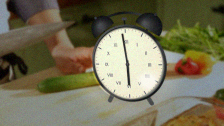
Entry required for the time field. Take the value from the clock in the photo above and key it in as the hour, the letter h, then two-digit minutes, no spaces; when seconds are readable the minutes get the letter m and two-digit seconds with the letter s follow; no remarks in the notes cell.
5h59
